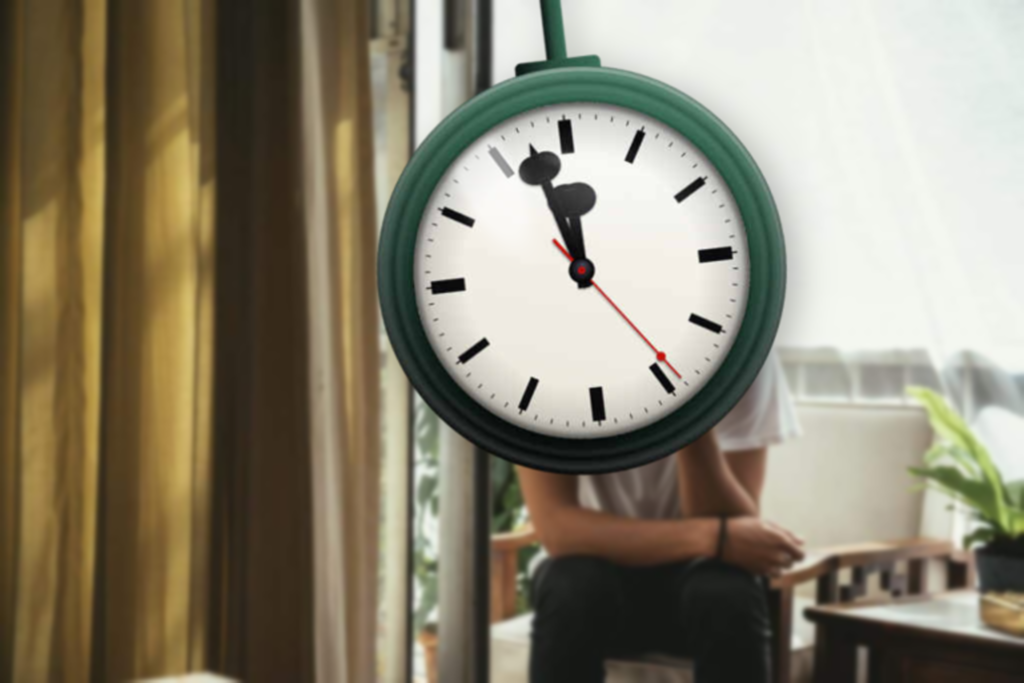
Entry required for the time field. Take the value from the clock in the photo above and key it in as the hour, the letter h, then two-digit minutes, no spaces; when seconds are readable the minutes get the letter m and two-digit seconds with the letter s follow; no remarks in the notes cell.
11h57m24s
